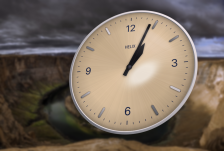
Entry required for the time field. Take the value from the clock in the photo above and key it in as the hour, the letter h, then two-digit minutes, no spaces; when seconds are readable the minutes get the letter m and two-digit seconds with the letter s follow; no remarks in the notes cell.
1h04
